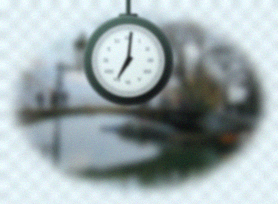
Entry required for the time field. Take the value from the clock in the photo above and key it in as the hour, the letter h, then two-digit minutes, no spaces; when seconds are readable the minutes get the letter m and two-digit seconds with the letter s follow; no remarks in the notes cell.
7h01
